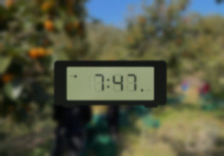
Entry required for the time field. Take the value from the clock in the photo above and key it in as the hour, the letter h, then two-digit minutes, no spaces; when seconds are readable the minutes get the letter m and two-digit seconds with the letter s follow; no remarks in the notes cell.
7h47
